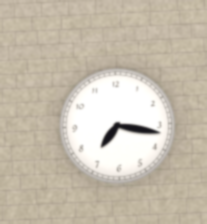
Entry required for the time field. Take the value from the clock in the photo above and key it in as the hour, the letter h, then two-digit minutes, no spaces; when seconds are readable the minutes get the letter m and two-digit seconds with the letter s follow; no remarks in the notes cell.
7h17
